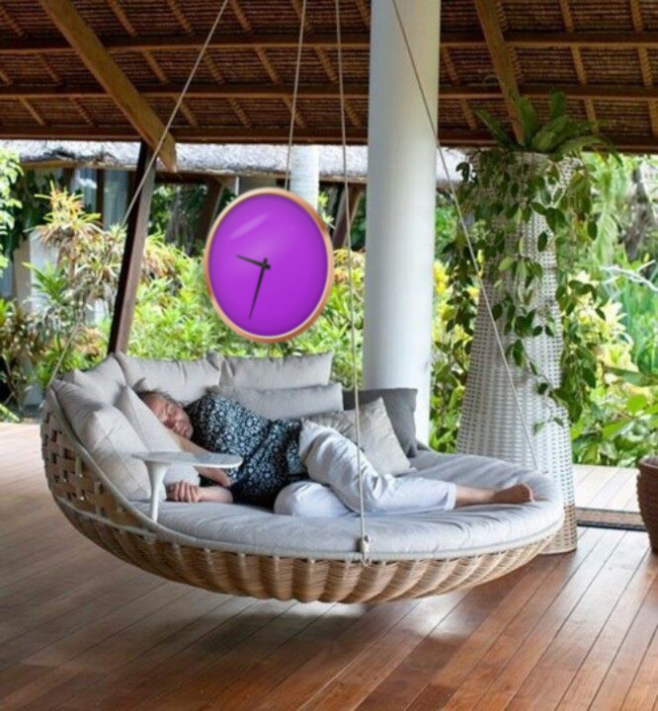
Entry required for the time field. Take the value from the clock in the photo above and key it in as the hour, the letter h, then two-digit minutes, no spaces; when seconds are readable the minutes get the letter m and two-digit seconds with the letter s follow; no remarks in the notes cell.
9h33
